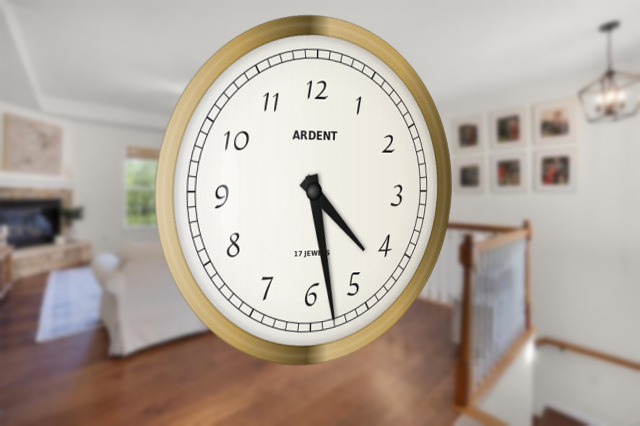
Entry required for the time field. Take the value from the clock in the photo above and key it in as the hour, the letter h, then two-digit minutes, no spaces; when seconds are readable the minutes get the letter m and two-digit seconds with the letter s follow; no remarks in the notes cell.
4h28
